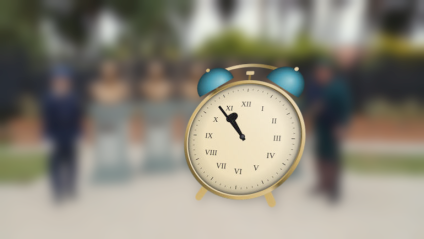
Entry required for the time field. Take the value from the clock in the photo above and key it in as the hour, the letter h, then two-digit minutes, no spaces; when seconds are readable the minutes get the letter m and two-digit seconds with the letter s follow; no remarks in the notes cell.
10h53
